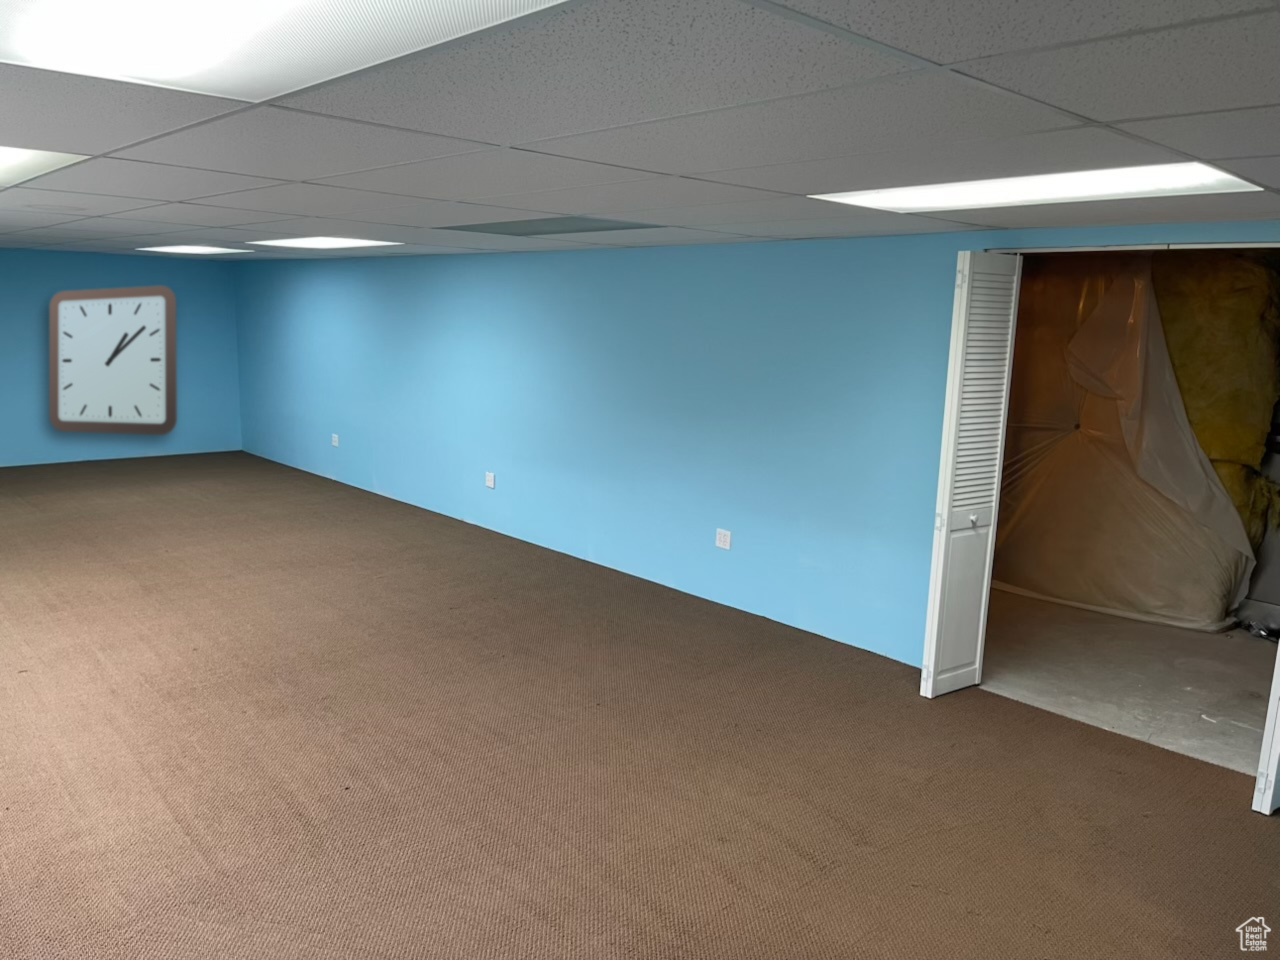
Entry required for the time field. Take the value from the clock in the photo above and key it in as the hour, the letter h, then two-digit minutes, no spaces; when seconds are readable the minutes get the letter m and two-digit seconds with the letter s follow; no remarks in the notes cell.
1h08
